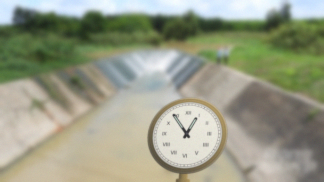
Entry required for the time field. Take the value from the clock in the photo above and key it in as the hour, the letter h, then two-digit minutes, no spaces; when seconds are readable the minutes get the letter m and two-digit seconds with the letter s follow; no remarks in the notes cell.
12h54
